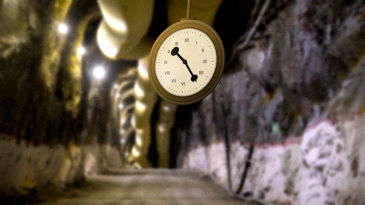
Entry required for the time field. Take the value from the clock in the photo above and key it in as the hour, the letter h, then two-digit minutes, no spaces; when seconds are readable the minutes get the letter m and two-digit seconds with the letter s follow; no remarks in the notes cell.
10h24
